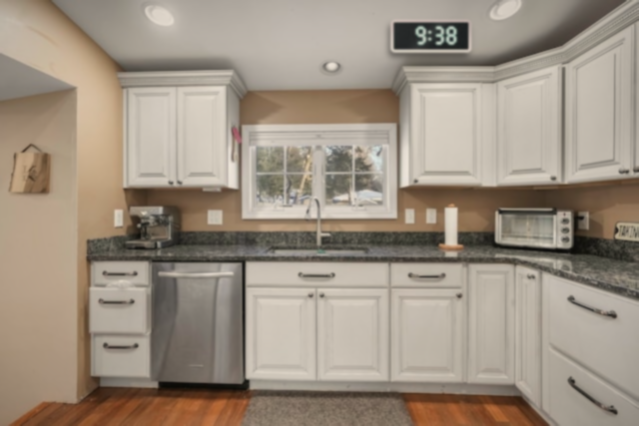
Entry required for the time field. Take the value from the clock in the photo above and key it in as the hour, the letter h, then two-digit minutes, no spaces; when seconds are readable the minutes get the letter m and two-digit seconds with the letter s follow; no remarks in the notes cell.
9h38
